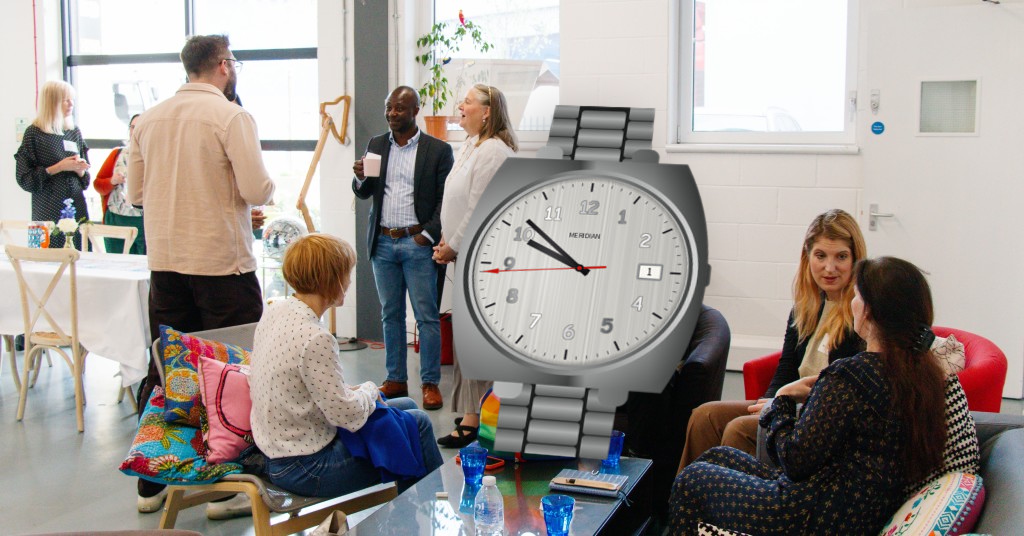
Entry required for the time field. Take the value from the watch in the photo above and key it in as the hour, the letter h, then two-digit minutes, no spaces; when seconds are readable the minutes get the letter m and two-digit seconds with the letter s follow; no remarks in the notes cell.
9h51m44s
